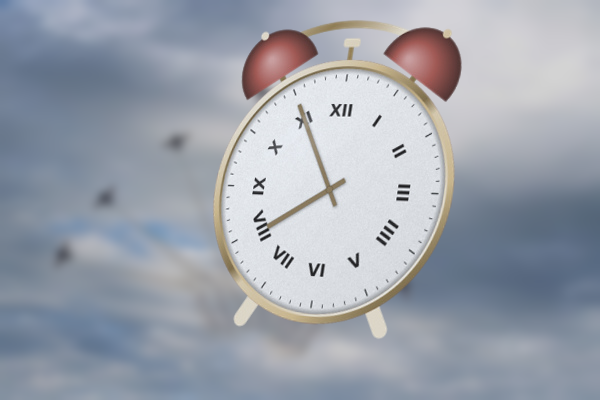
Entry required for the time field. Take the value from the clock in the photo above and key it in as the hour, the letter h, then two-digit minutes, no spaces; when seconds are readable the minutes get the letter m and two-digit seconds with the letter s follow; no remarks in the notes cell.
7h55
